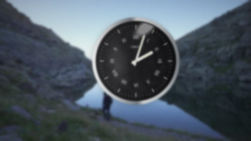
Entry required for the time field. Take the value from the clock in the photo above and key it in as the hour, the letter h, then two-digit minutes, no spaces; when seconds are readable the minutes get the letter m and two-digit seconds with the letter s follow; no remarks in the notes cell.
2h03
